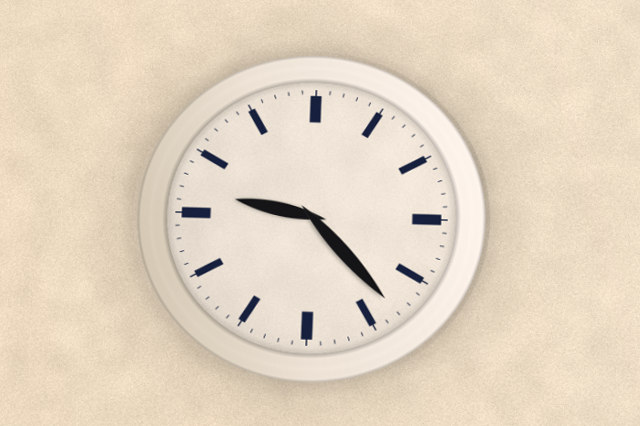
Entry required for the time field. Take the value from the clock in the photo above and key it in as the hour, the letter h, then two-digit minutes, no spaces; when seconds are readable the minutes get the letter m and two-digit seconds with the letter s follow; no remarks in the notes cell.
9h23
